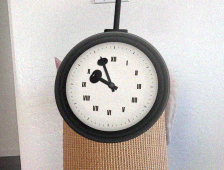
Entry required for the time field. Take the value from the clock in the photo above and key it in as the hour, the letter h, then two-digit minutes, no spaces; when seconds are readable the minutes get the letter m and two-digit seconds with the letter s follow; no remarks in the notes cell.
9h56
